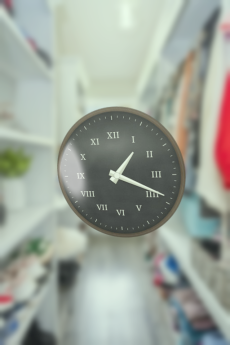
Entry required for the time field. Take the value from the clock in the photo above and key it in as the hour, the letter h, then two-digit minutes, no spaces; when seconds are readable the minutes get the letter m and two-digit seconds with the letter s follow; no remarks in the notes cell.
1h19
